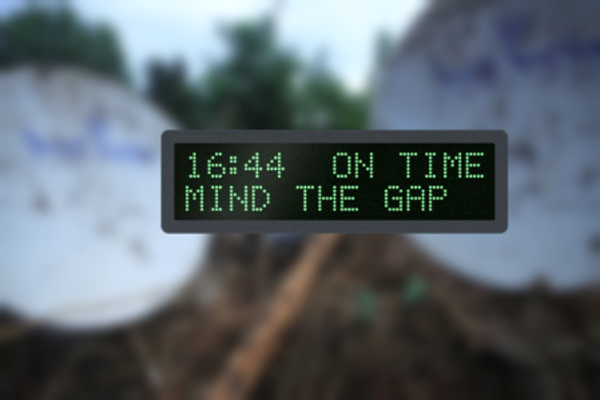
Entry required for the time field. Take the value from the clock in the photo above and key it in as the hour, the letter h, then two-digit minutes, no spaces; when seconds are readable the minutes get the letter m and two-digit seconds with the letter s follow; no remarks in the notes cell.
16h44
